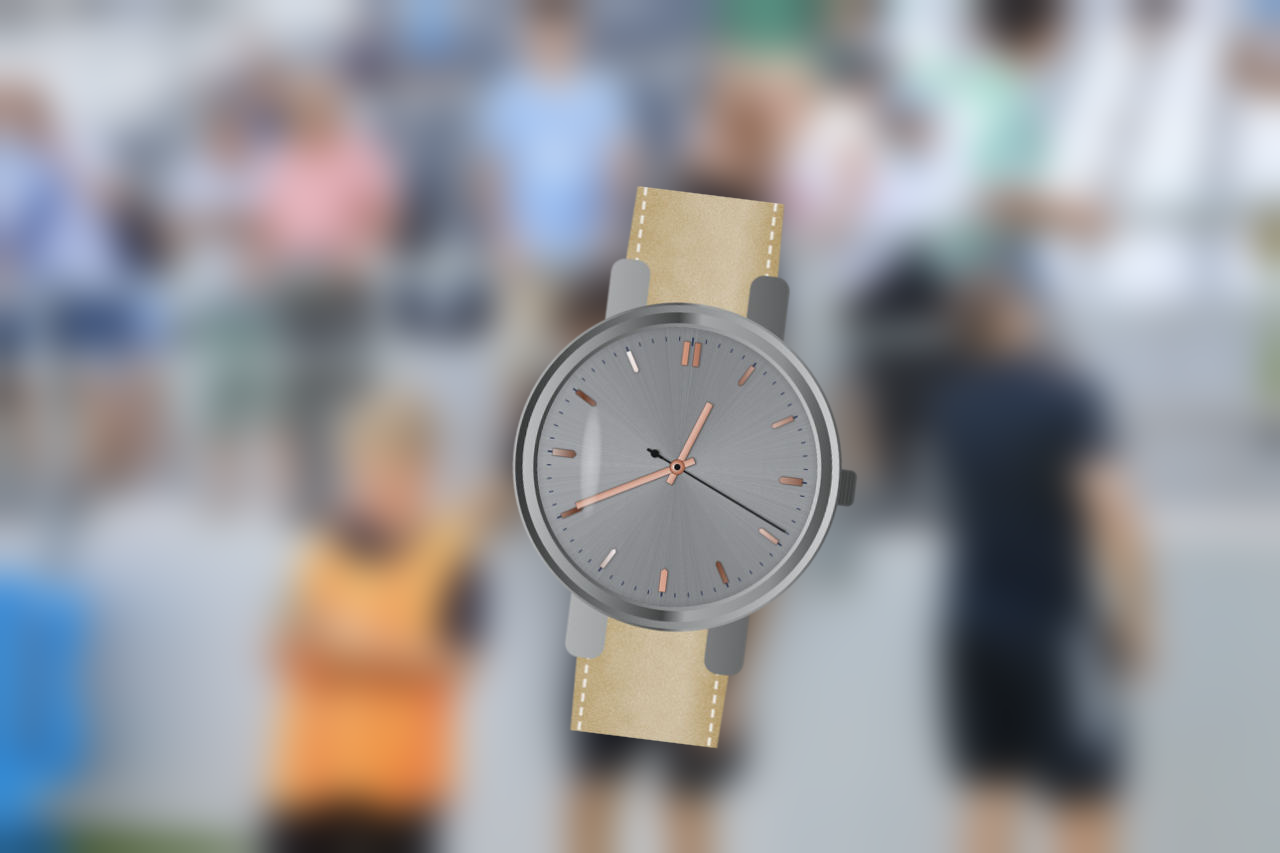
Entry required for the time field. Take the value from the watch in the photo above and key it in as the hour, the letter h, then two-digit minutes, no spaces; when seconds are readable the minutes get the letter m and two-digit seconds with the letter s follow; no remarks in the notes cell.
12h40m19s
